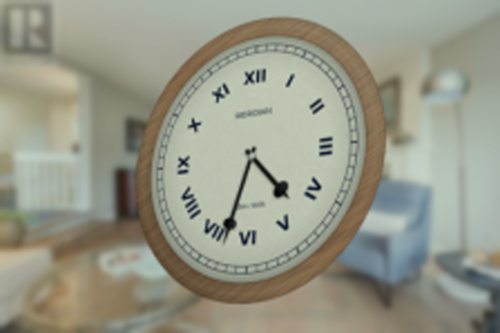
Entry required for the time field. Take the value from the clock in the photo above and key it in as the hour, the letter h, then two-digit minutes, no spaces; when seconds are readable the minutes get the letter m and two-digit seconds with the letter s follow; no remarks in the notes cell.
4h33
